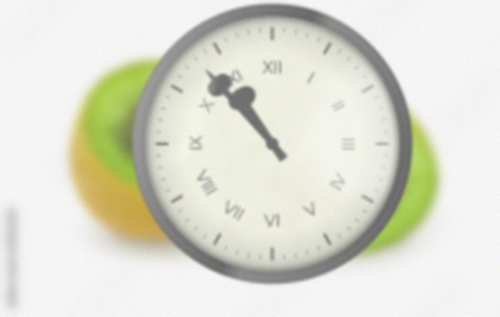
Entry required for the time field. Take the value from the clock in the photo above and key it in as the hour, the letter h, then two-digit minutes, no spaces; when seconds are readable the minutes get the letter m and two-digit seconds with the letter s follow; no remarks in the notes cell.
10h53
